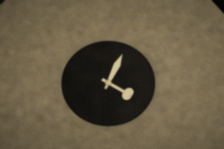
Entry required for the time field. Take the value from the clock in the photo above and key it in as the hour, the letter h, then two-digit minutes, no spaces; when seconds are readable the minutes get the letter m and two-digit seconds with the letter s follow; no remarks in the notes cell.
4h04
